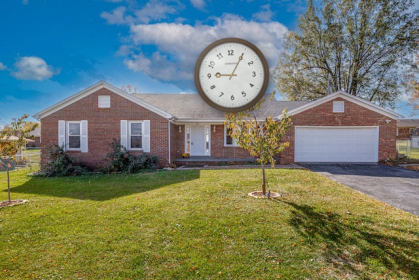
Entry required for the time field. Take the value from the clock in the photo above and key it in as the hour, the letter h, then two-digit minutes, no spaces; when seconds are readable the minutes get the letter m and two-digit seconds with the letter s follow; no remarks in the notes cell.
9h05
